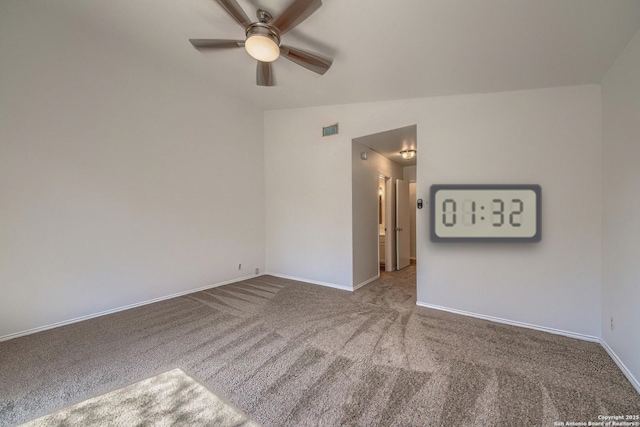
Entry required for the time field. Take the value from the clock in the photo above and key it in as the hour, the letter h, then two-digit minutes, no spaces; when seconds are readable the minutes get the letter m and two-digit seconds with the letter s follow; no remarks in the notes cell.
1h32
